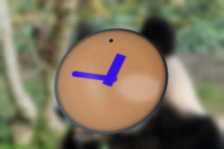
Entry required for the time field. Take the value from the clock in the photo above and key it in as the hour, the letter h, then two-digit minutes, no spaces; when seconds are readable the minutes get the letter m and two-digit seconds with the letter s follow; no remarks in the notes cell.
12h47
